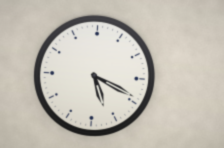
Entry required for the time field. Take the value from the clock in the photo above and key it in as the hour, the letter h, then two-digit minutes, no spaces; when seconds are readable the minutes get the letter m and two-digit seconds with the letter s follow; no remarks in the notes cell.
5h19
